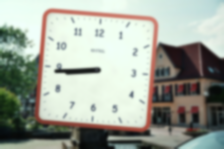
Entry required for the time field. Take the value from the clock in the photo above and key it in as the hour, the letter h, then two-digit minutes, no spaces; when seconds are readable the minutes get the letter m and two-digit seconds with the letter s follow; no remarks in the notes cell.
8h44
